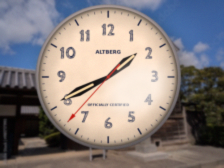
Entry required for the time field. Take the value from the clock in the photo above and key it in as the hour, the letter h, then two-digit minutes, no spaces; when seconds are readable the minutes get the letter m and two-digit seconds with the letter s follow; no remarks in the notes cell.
1h40m37s
